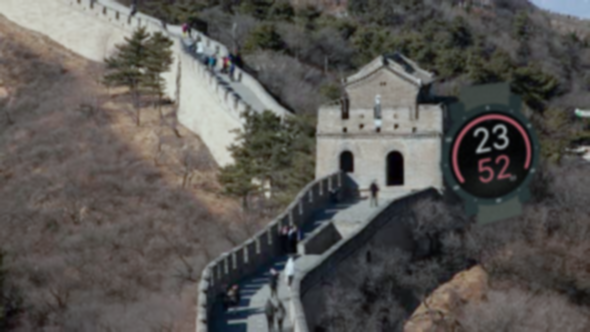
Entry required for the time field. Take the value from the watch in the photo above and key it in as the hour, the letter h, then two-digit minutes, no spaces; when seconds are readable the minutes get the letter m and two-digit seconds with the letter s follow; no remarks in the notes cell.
23h52
